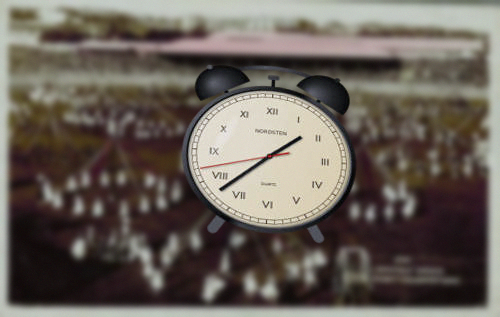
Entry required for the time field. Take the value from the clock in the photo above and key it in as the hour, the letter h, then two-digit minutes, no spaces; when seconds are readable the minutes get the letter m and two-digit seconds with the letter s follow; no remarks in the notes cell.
1h37m42s
